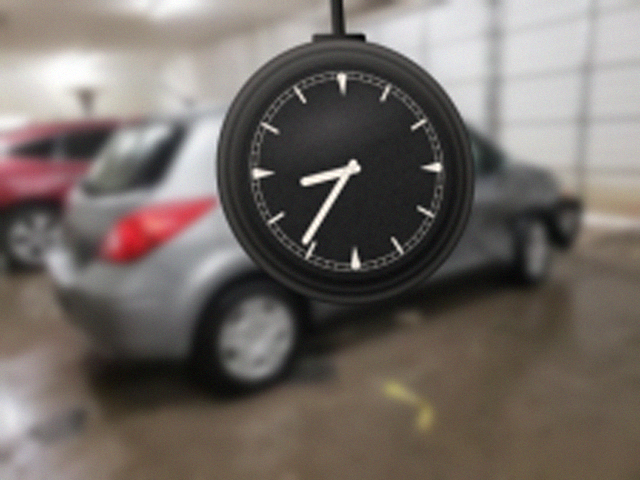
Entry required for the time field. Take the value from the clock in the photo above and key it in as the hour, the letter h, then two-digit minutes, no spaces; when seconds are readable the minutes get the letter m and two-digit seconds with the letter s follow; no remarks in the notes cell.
8h36
